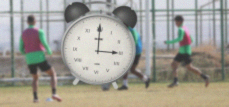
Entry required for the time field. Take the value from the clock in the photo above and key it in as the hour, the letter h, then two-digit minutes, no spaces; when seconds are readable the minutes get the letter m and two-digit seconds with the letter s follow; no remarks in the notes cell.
3h00
